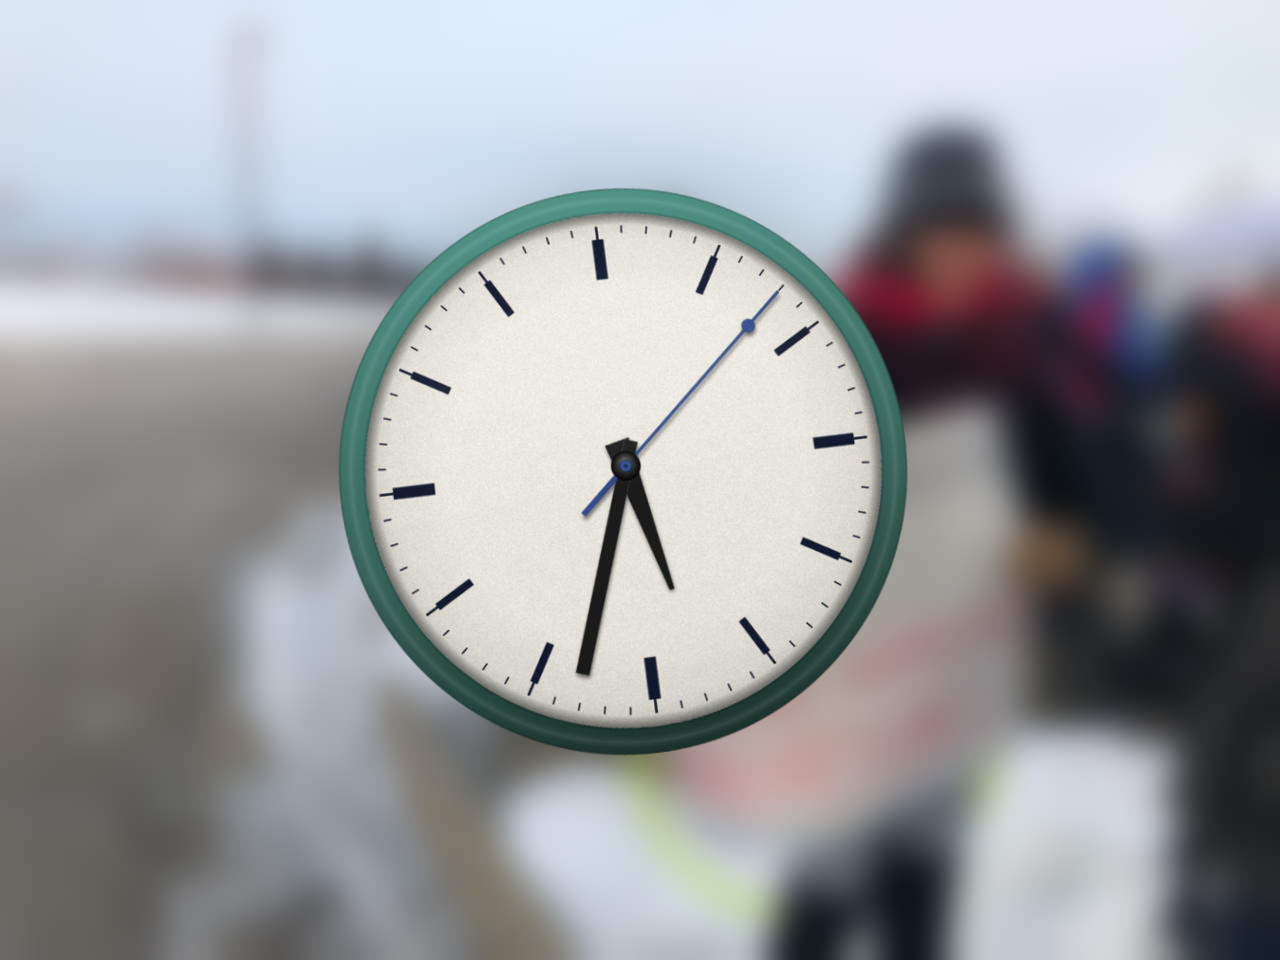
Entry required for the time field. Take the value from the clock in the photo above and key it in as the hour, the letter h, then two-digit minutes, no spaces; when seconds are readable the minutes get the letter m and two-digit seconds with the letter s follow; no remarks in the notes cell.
5h33m08s
